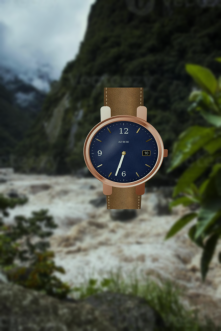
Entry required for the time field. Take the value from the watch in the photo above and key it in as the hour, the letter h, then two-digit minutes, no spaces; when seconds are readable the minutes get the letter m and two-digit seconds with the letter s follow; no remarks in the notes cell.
6h33
